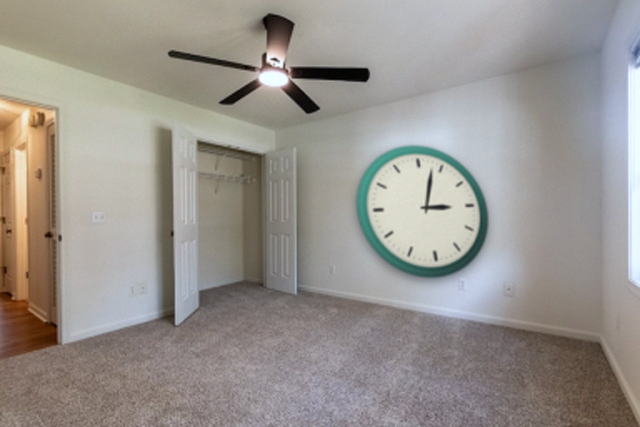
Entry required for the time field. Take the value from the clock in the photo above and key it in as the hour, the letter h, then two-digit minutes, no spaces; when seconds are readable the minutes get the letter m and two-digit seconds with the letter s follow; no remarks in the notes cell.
3h03
